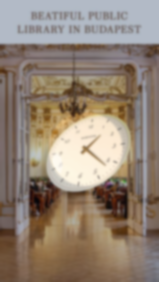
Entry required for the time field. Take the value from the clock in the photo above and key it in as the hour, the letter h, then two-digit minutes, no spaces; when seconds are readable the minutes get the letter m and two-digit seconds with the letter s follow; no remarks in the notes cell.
1h22
